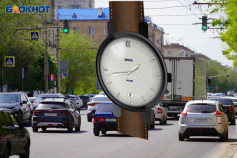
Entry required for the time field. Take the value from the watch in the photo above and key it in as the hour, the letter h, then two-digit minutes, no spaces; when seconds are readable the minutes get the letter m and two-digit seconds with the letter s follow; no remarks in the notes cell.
1h43
